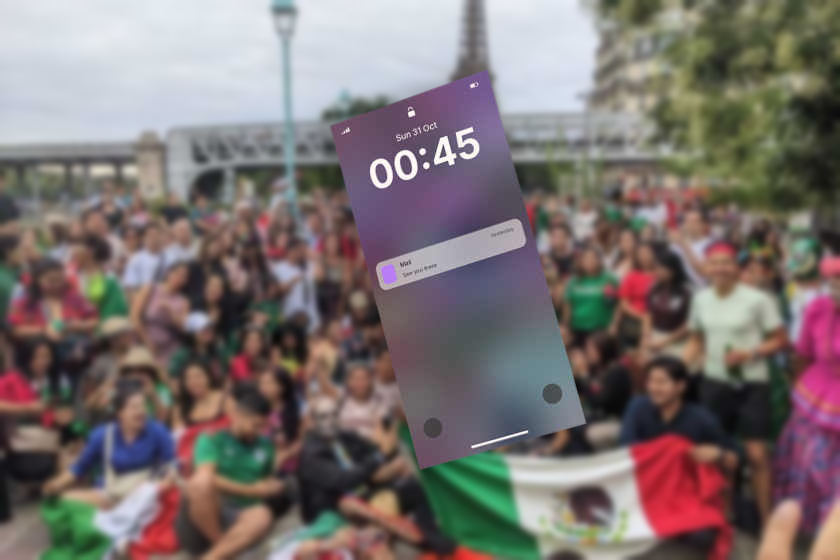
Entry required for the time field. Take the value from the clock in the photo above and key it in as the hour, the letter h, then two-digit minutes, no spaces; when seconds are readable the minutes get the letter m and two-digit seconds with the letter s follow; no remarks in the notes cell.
0h45
